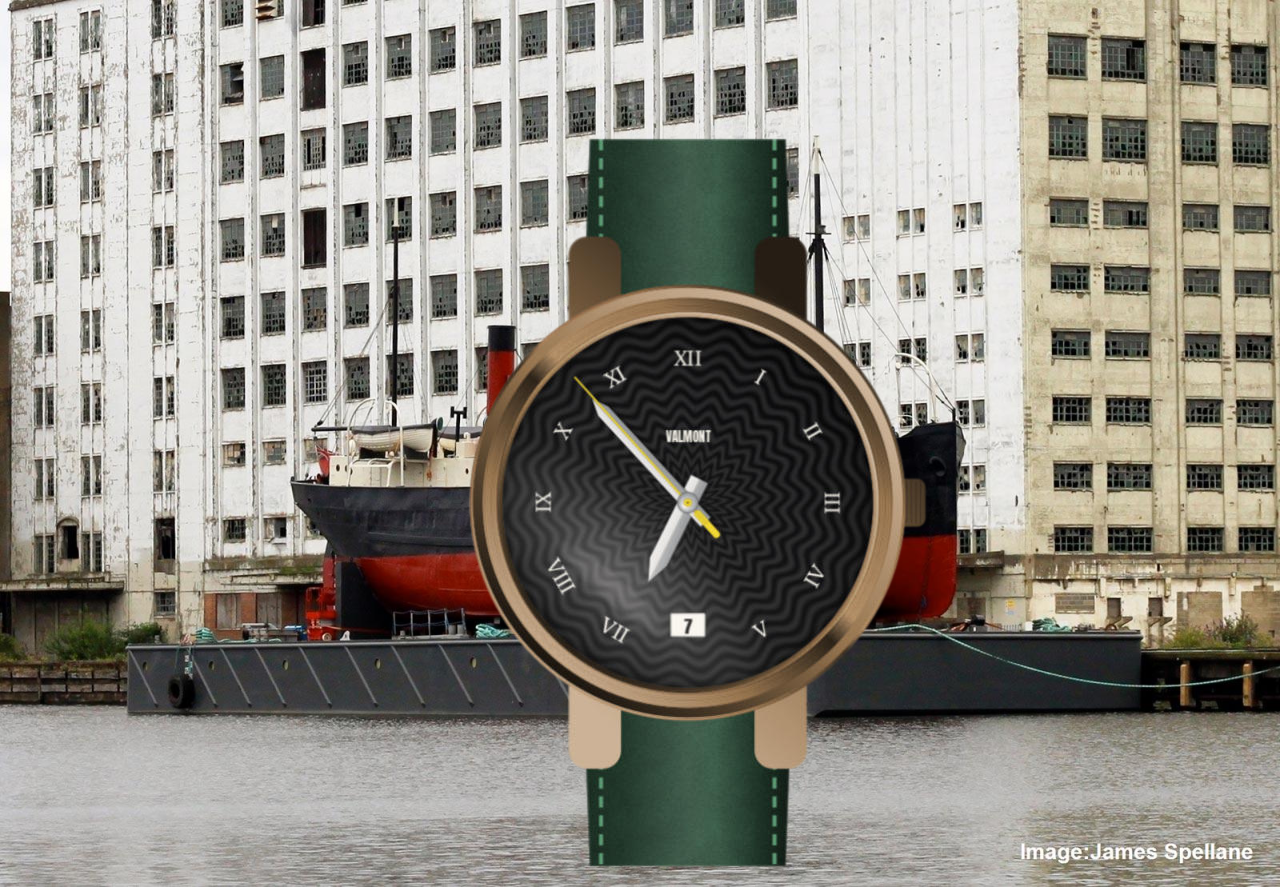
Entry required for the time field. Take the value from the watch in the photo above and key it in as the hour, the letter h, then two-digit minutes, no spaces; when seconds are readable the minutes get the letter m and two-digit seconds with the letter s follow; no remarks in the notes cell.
6h52m53s
